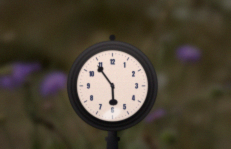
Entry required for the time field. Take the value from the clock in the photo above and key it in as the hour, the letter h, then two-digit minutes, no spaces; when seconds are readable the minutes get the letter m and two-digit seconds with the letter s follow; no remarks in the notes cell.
5h54
